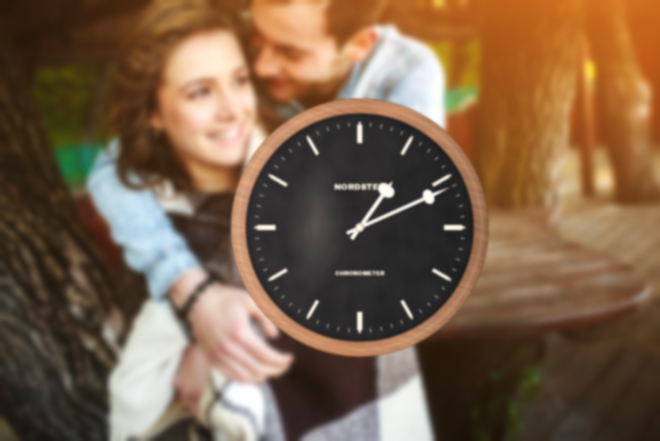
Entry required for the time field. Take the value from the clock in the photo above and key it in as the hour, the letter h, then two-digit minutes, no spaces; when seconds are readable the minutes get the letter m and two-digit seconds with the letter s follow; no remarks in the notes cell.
1h11
